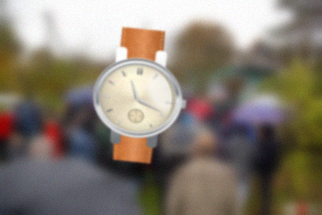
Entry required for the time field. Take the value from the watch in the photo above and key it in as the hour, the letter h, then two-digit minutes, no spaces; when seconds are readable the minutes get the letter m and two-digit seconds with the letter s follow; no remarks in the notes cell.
11h19
